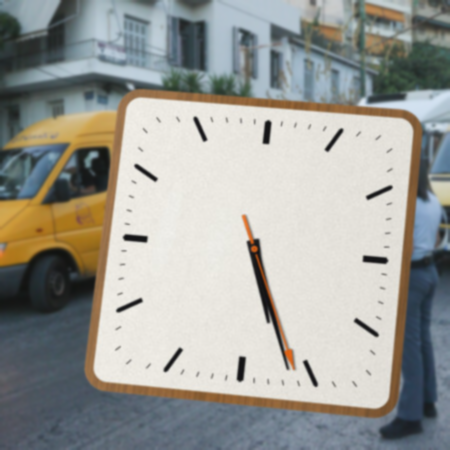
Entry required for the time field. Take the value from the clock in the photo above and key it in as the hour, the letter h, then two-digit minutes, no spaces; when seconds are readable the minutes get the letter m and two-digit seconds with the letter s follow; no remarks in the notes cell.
5h26m26s
